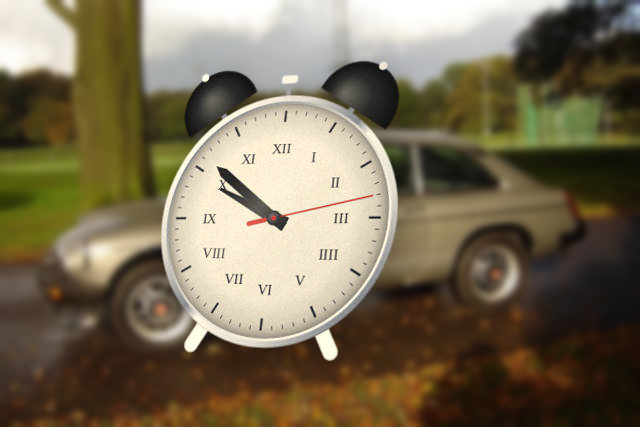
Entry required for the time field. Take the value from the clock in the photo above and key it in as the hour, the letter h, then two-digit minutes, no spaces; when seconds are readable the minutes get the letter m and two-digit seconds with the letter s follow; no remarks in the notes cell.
9h51m13s
